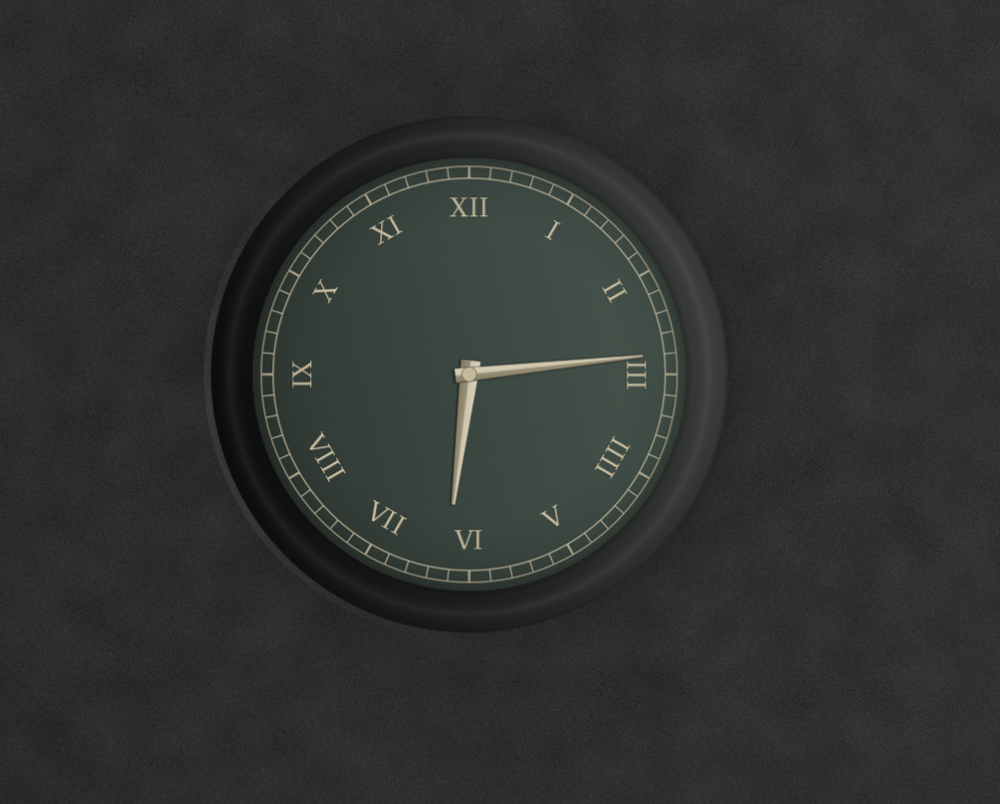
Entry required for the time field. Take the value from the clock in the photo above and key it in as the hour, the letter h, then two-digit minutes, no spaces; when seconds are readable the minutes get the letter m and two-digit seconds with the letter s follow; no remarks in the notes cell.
6h14
